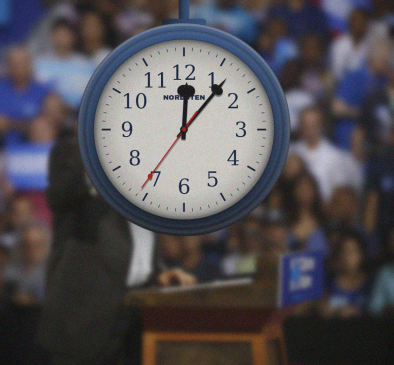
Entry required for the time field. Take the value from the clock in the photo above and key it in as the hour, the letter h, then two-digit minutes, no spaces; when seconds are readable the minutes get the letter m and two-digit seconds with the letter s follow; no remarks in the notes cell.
12h06m36s
